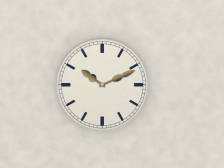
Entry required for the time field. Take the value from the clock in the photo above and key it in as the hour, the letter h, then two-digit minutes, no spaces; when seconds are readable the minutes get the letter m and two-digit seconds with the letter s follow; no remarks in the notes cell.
10h11
